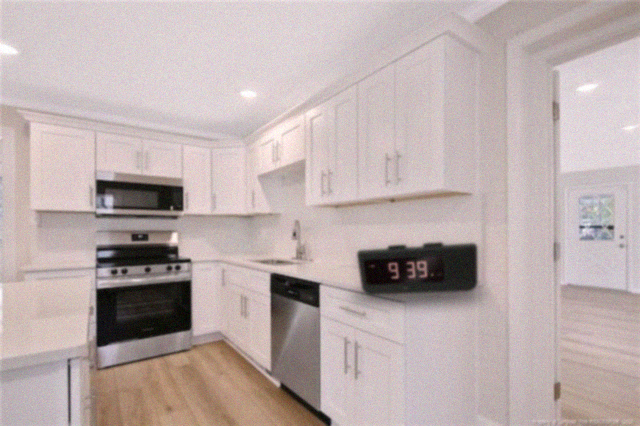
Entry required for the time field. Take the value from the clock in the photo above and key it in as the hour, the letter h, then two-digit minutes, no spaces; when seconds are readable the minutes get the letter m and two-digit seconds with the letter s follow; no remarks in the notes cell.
9h39
